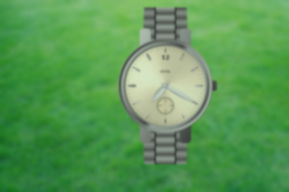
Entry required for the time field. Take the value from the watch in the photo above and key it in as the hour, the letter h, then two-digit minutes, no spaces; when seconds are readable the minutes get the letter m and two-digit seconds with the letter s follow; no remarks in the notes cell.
7h20
